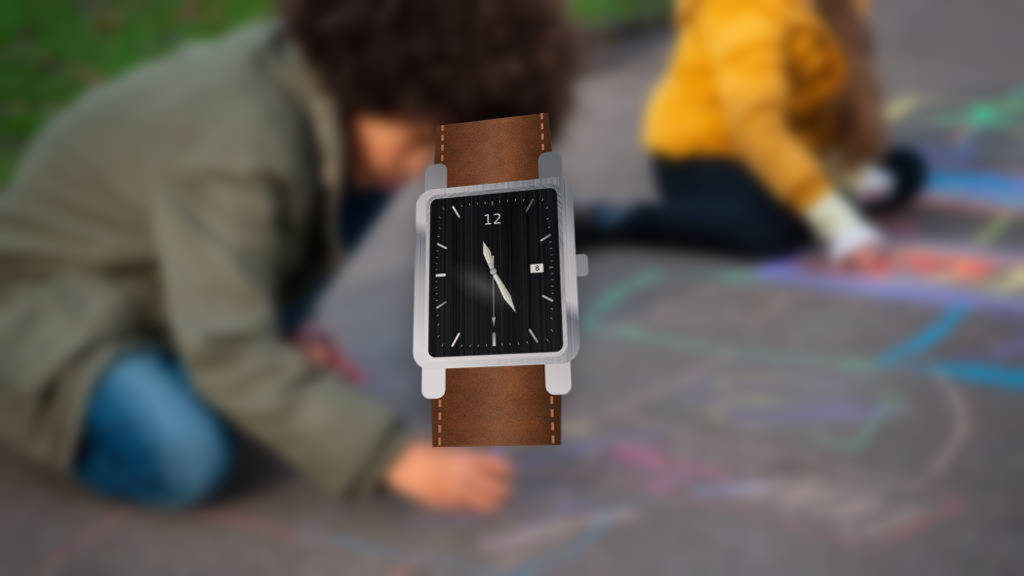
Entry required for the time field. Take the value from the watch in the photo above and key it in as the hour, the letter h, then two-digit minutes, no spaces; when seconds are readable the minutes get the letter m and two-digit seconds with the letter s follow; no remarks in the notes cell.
11h25m30s
